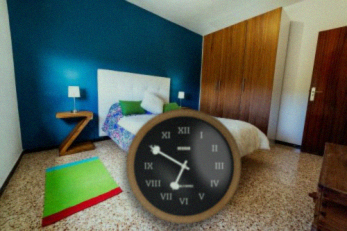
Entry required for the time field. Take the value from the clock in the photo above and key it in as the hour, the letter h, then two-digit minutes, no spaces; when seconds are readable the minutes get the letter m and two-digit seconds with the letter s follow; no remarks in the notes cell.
6h50
